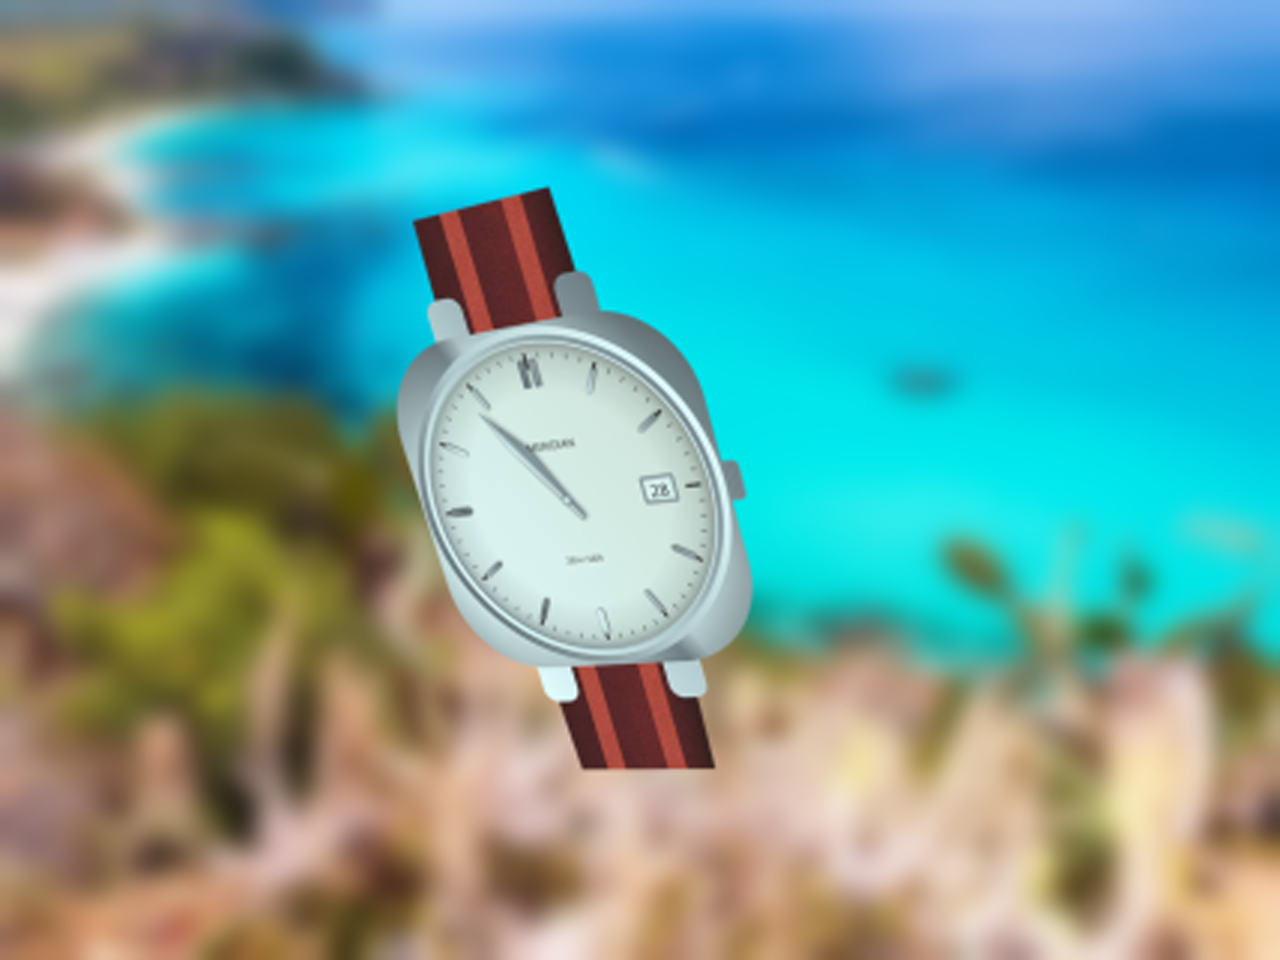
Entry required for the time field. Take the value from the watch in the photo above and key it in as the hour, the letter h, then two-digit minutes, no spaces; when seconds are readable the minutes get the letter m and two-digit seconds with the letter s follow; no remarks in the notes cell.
10h54
